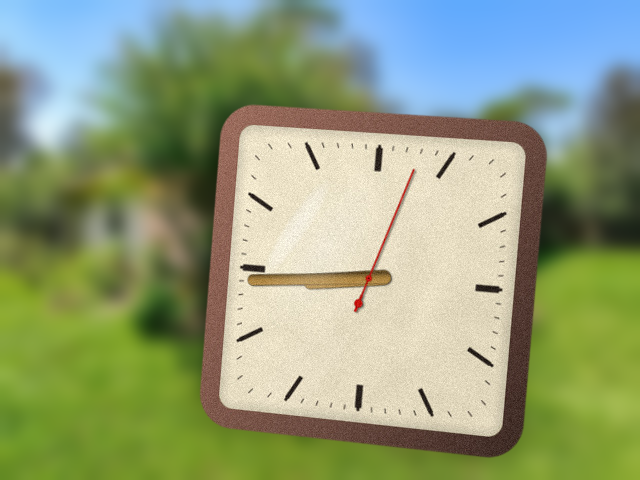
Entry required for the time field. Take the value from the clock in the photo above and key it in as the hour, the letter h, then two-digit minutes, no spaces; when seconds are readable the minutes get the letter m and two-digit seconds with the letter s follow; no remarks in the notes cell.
8h44m03s
